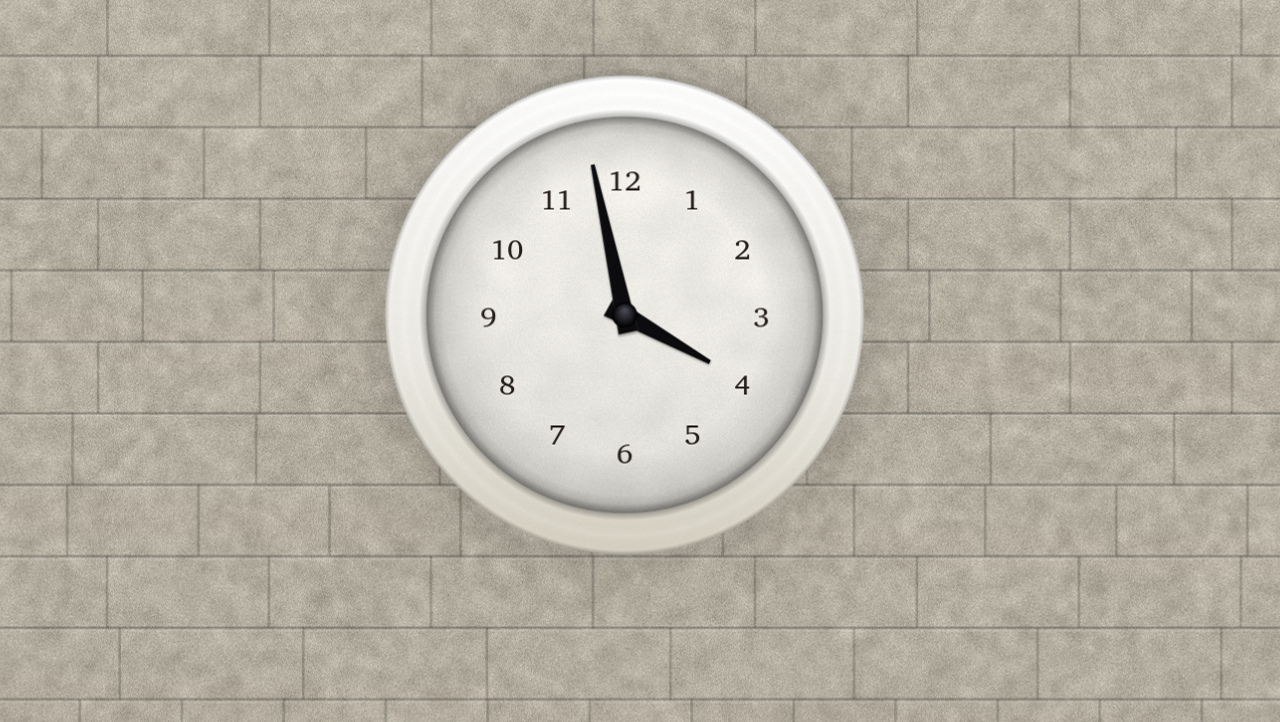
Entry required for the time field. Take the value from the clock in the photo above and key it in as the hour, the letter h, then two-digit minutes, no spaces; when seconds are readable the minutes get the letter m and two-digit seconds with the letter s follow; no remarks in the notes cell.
3h58
